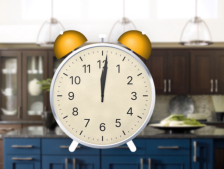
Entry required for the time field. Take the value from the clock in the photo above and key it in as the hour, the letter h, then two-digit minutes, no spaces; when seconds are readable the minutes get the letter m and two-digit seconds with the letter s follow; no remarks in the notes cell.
12h01
